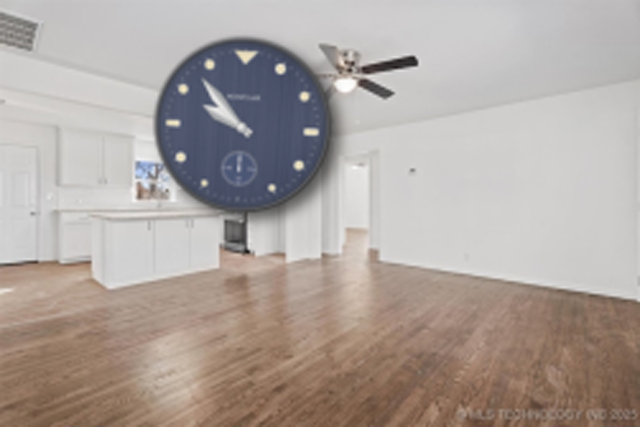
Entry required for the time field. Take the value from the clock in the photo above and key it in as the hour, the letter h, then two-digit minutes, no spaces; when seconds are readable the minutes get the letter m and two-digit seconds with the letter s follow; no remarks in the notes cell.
9h53
